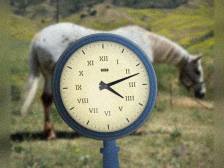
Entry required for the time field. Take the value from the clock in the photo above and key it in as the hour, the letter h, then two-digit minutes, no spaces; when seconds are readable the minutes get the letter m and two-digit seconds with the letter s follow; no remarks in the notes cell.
4h12
